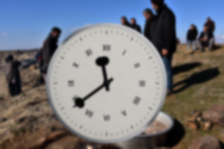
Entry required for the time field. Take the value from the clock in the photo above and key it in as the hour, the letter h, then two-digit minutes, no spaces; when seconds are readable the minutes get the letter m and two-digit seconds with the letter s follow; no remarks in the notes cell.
11h39
